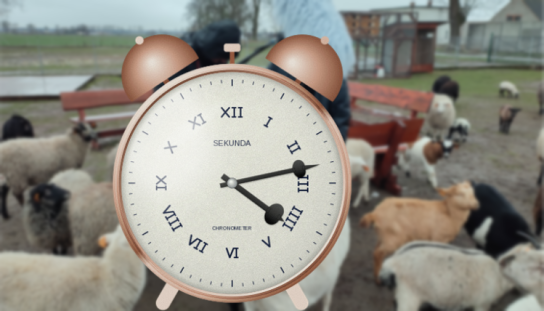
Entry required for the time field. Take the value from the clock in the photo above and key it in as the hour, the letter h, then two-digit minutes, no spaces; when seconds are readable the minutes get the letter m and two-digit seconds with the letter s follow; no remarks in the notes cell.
4h13
